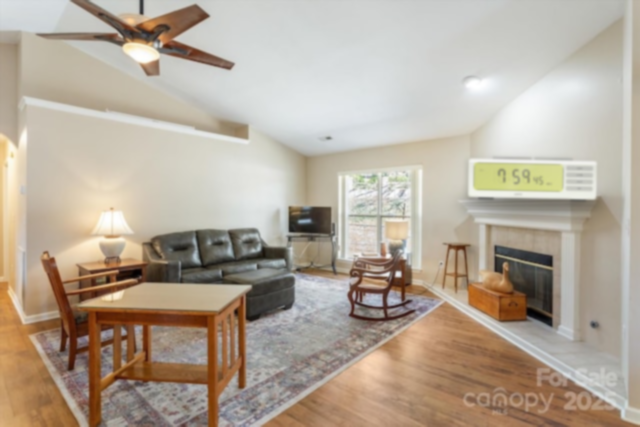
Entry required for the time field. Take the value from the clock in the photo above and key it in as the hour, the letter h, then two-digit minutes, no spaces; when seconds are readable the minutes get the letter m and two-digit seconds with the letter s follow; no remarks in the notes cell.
7h59
